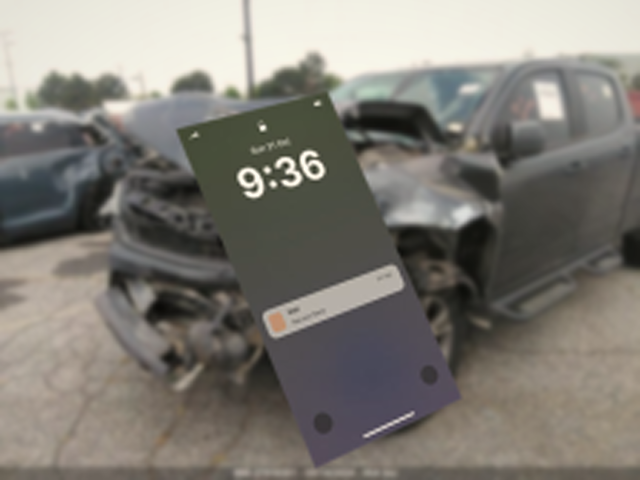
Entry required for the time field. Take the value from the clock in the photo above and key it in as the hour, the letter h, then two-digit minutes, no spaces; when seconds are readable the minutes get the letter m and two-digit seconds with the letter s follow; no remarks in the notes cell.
9h36
